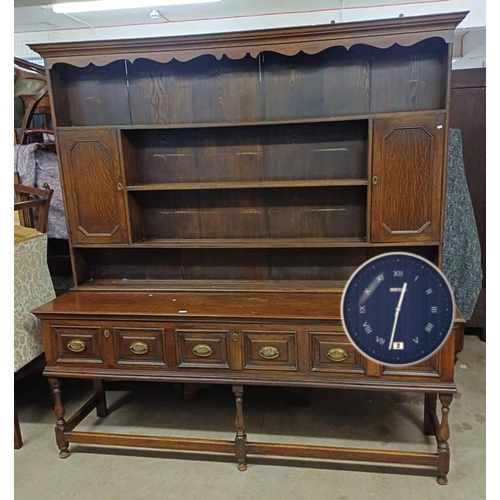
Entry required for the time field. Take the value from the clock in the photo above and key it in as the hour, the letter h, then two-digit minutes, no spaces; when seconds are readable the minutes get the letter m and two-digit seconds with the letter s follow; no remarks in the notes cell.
12h32
